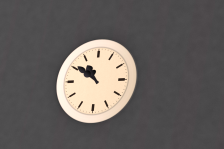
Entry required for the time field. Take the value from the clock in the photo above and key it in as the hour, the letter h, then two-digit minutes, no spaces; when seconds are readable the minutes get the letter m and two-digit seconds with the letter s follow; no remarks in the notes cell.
10h51
